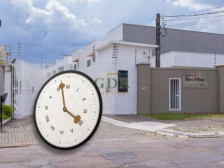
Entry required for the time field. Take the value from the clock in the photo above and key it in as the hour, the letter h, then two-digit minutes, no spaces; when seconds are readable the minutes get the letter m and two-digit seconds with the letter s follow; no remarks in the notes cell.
3h57
